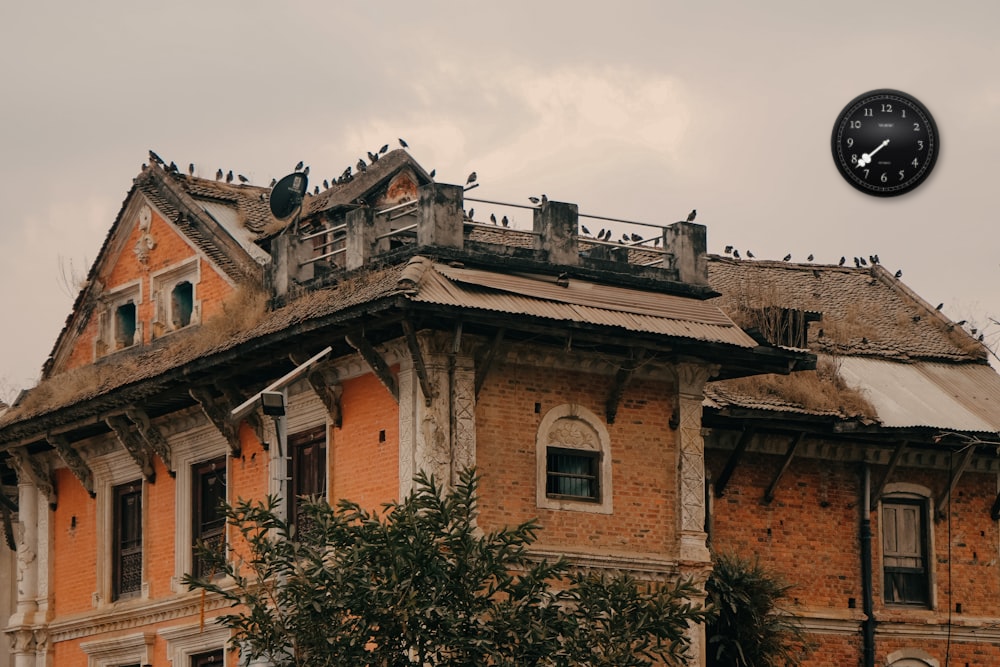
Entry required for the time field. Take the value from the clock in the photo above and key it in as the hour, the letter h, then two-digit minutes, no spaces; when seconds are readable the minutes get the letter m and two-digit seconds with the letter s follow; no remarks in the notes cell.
7h38
